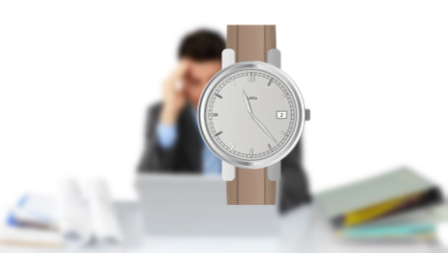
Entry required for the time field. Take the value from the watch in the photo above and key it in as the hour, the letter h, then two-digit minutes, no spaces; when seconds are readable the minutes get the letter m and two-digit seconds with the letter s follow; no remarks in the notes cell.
11h23
